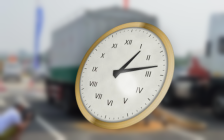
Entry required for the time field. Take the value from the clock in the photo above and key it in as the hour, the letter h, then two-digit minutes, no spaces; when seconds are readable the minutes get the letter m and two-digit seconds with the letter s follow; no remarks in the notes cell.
1h13
